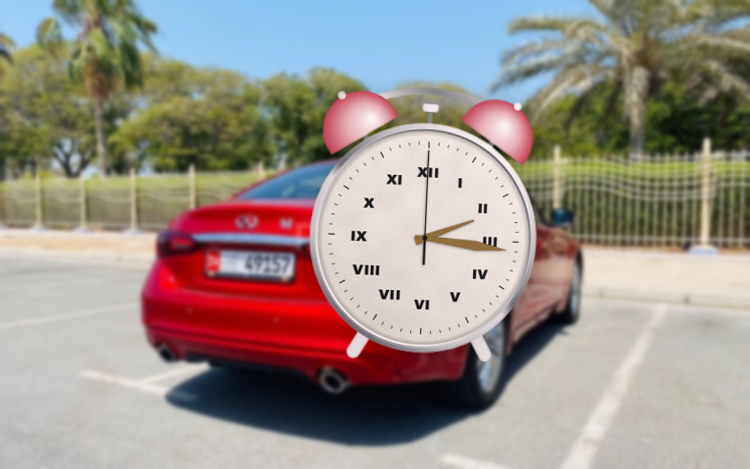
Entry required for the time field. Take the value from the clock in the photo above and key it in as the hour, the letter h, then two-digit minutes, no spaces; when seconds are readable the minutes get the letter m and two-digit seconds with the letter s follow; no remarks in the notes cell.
2h16m00s
